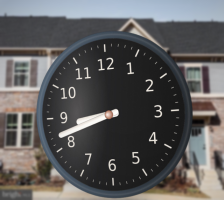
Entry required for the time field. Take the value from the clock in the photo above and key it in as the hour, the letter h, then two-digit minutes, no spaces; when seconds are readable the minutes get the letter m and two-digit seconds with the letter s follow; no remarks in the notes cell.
8h42
